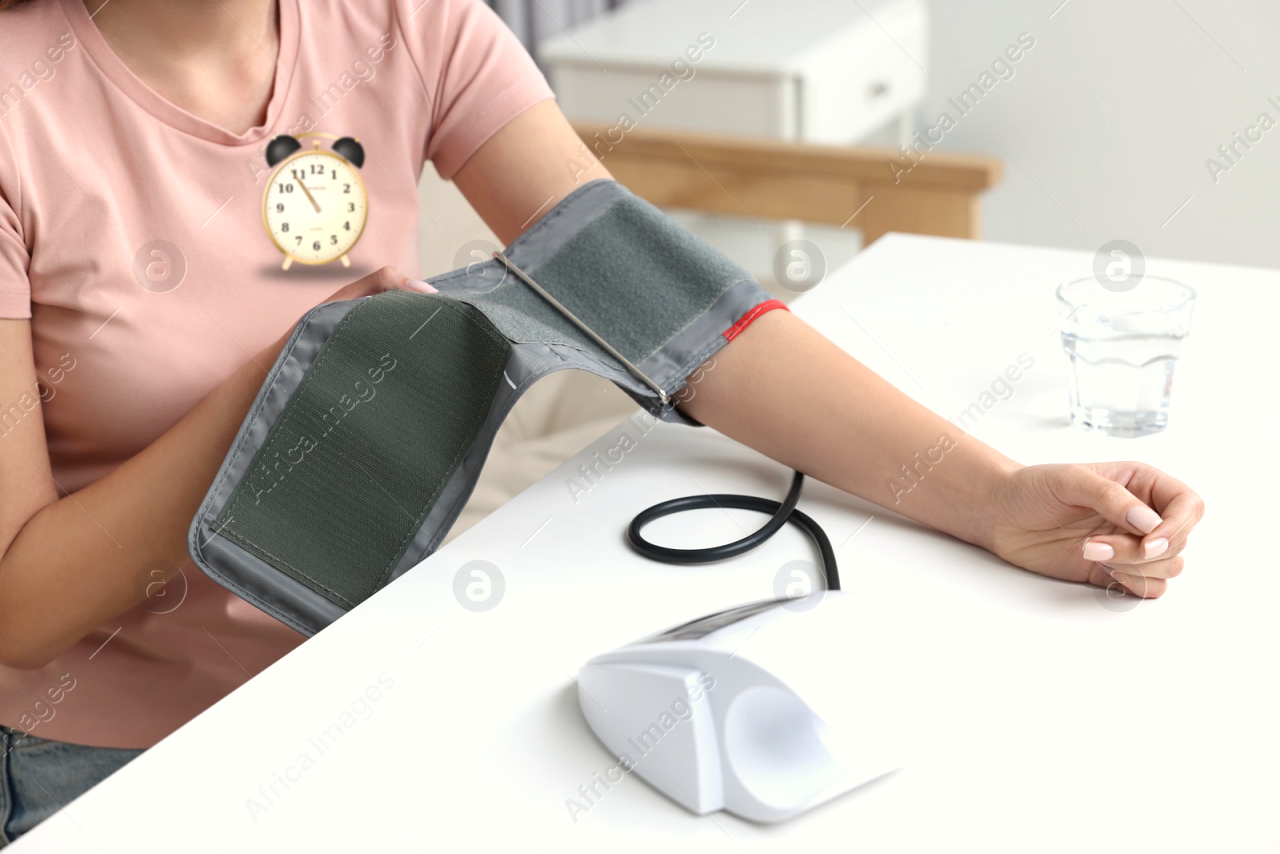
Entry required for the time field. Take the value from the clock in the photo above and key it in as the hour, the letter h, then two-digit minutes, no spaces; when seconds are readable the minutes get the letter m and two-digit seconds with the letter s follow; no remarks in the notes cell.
10h54
